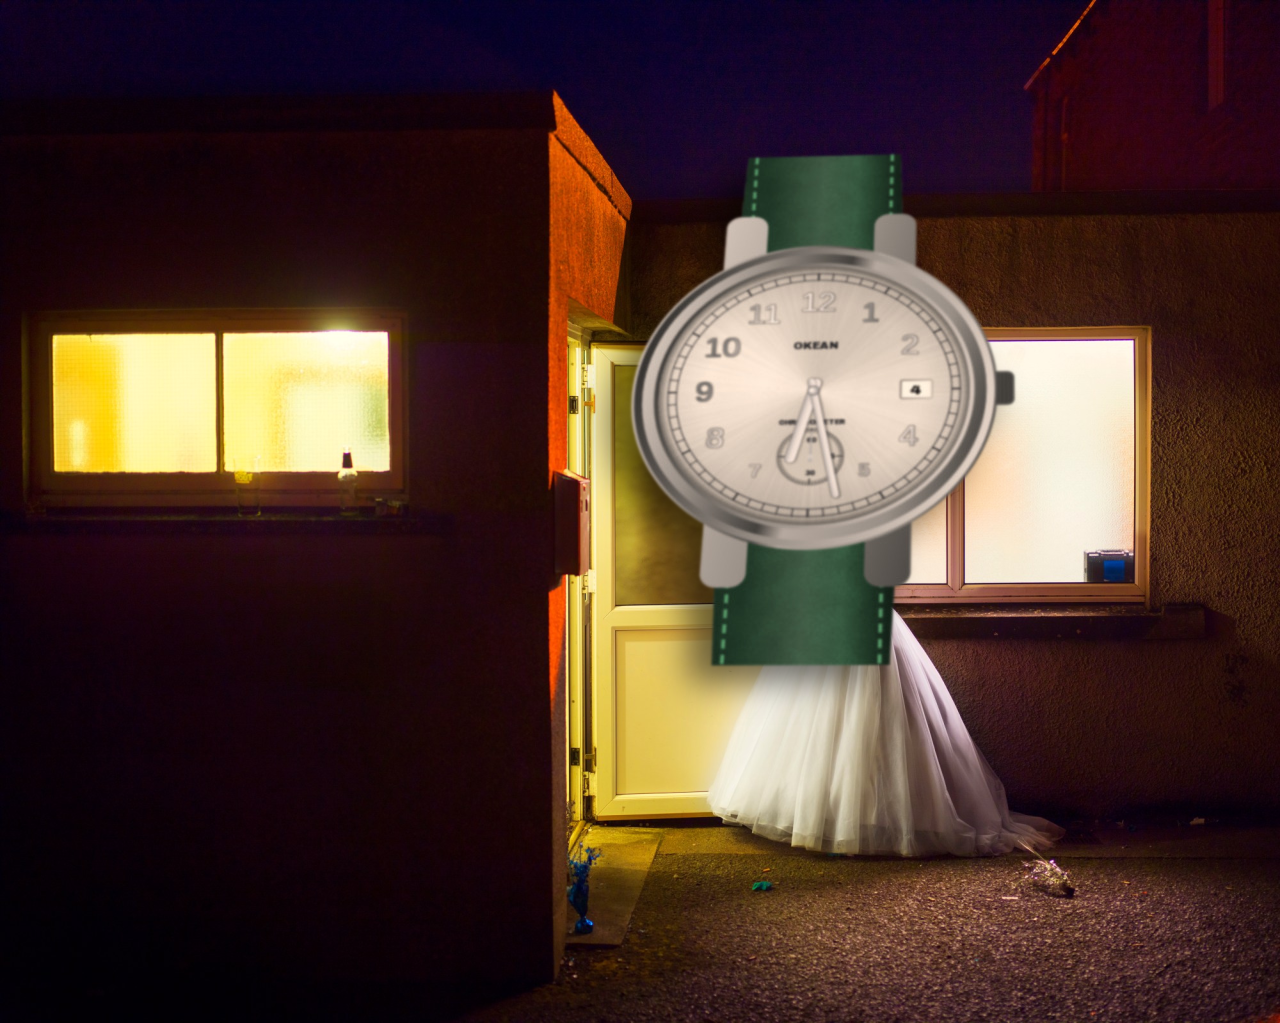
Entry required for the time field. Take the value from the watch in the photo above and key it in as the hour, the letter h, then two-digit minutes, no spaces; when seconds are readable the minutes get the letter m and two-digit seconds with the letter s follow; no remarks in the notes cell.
6h28
